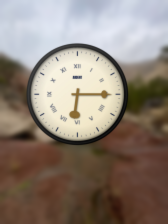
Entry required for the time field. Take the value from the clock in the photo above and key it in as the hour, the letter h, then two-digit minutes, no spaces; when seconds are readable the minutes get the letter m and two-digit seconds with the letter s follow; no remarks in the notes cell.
6h15
